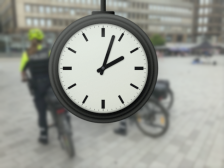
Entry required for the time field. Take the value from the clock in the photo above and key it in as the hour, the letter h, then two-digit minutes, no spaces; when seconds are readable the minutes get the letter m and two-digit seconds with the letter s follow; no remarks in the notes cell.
2h03
